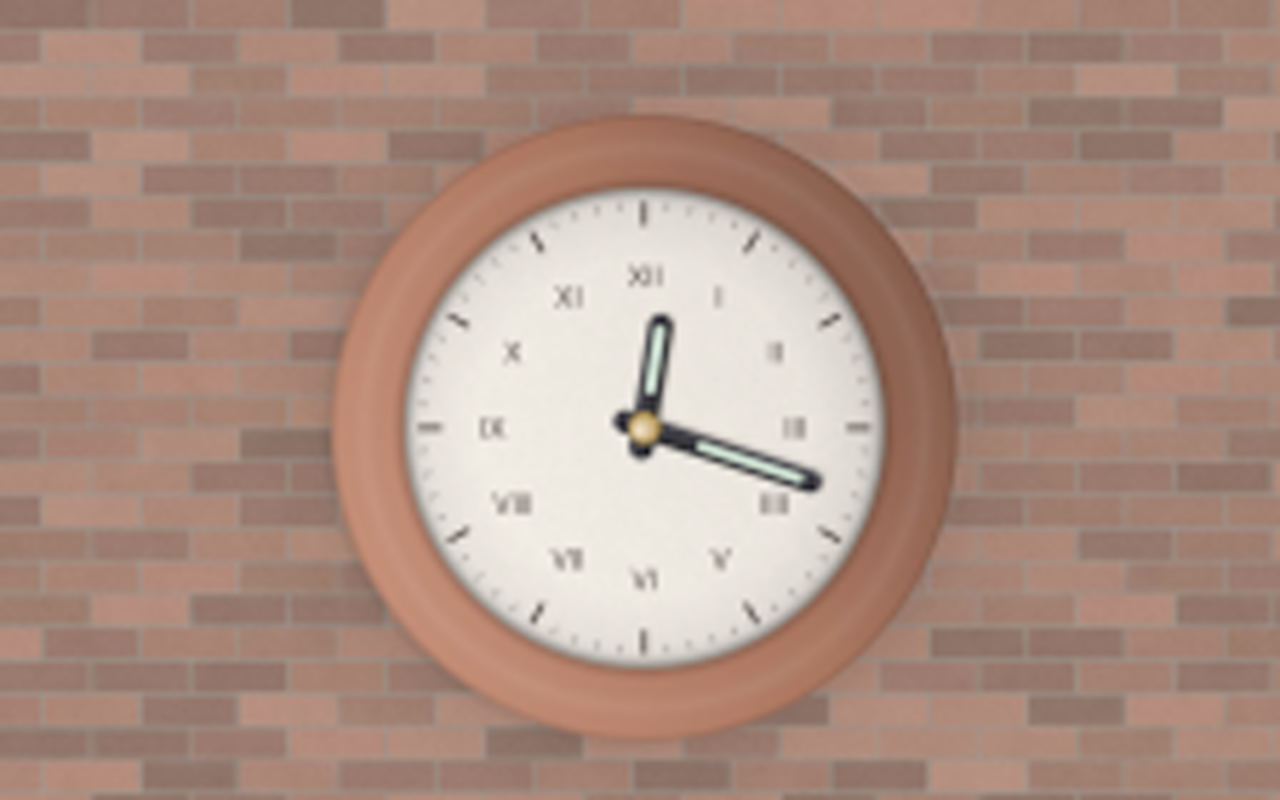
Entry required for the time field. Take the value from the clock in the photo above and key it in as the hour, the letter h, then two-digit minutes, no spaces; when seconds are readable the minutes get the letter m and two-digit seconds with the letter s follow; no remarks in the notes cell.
12h18
